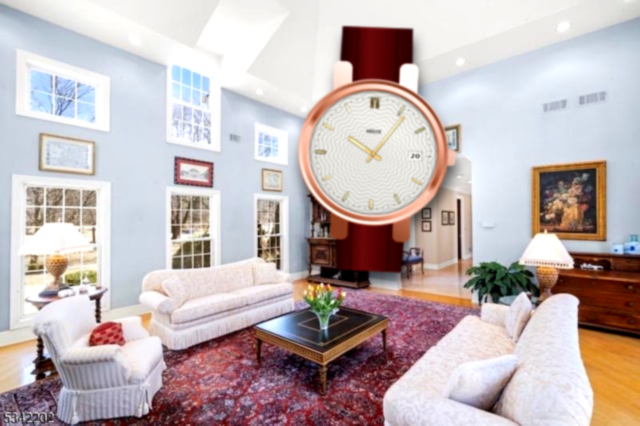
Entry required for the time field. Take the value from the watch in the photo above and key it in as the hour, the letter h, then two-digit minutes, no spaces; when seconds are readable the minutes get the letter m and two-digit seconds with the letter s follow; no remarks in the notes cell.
10h06
